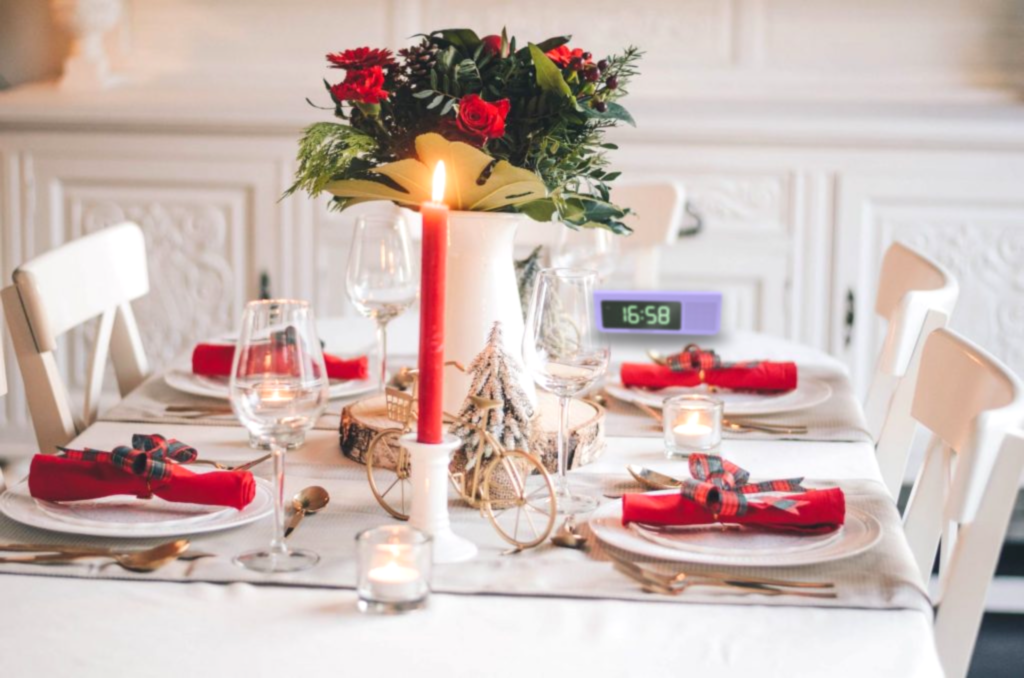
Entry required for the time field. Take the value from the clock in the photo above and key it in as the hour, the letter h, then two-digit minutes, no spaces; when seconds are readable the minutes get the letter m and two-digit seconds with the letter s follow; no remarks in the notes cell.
16h58
